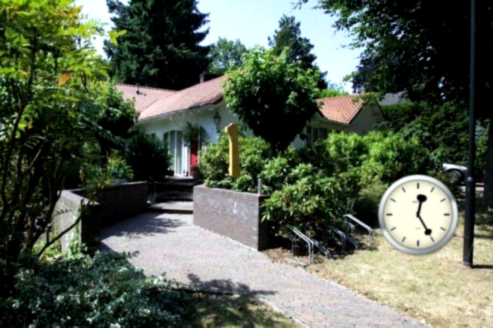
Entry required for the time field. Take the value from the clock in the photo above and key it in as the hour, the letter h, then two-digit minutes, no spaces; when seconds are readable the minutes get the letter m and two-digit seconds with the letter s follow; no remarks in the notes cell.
12h25
